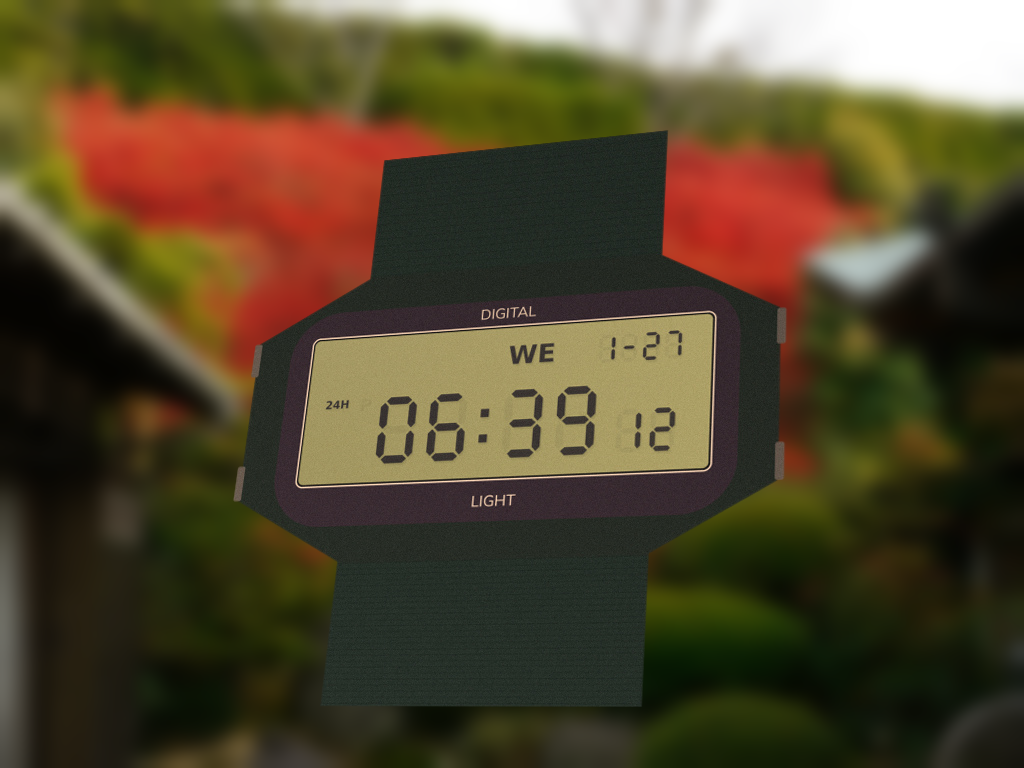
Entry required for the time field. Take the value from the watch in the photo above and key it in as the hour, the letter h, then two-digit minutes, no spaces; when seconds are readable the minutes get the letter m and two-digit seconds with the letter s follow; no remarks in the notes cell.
6h39m12s
